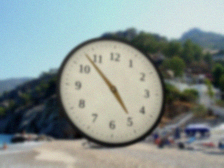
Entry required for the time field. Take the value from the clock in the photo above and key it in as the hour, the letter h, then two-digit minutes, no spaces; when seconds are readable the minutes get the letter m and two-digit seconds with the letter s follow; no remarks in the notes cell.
4h53
